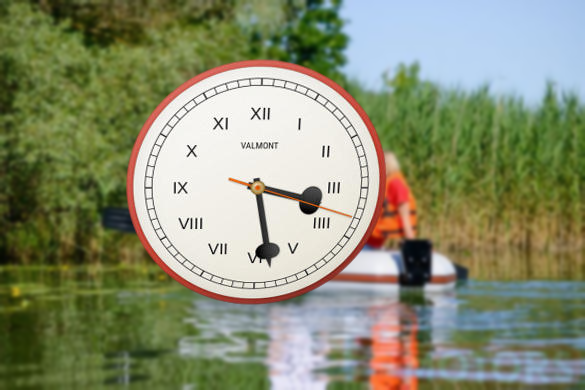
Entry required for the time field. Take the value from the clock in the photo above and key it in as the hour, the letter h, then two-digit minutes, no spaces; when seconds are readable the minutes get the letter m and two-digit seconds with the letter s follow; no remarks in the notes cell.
3h28m18s
